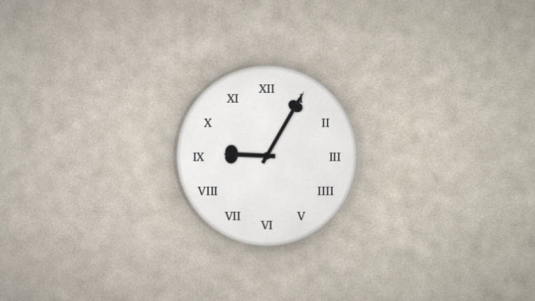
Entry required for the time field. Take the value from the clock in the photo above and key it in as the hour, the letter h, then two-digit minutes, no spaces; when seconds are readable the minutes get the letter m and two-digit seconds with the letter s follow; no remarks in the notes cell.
9h05
